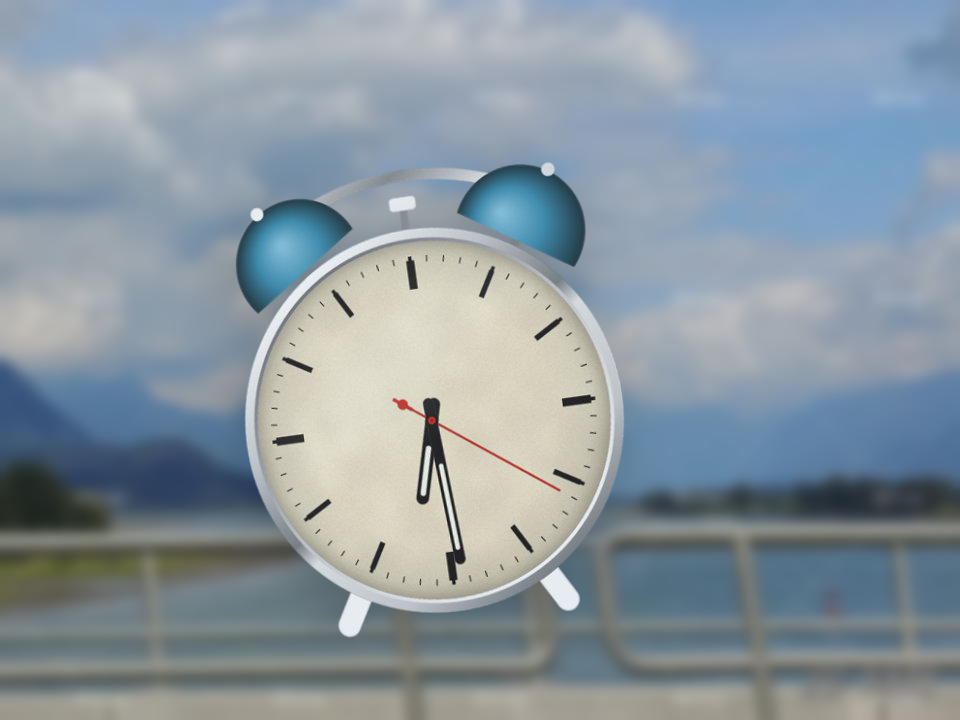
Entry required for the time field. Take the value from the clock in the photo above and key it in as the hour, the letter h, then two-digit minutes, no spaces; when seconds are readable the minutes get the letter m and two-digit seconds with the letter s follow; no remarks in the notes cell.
6h29m21s
